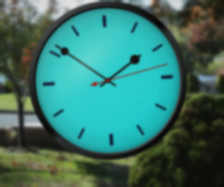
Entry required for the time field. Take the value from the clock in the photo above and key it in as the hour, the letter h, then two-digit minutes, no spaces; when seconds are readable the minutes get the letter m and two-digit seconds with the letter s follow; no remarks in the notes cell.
1h51m13s
